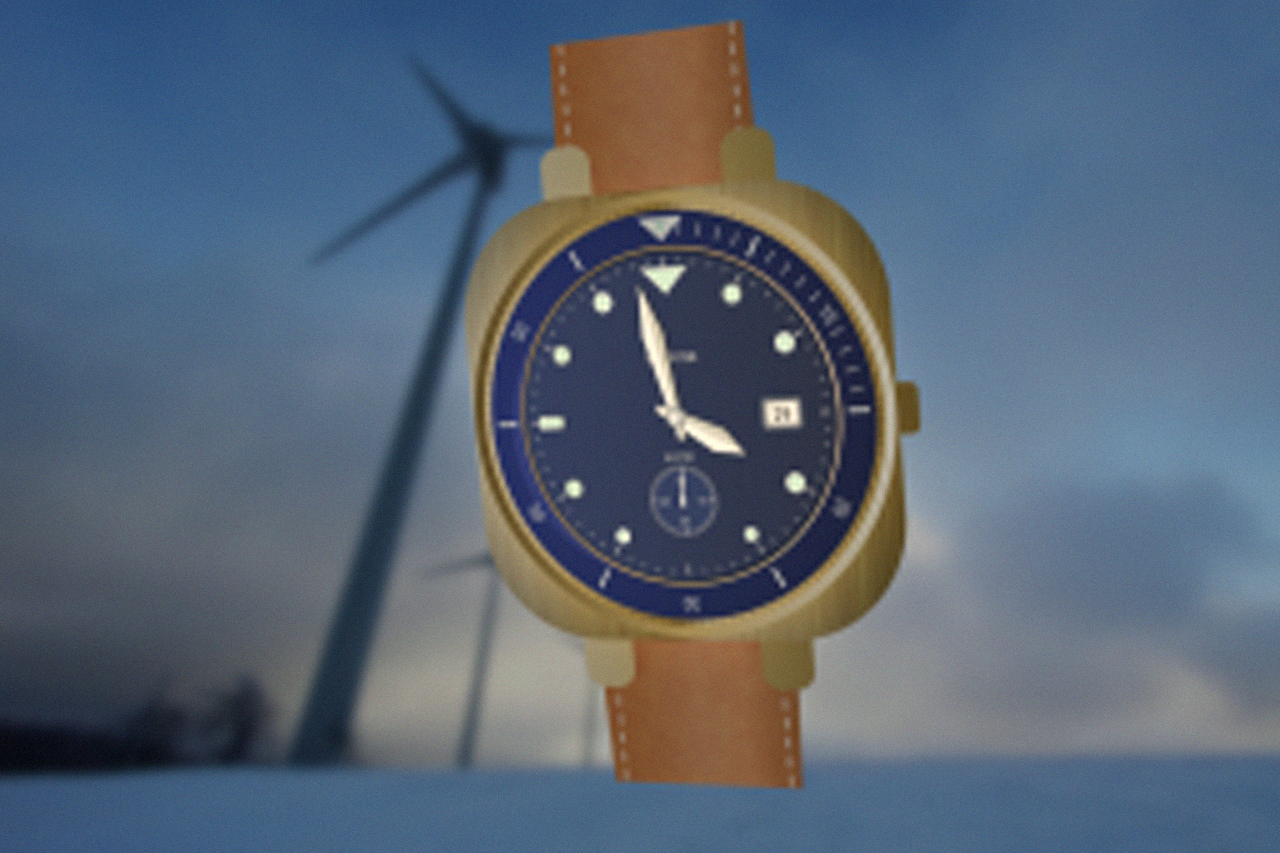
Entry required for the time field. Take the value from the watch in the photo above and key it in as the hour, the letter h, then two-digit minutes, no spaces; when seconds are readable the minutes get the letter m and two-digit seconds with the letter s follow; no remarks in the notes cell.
3h58
